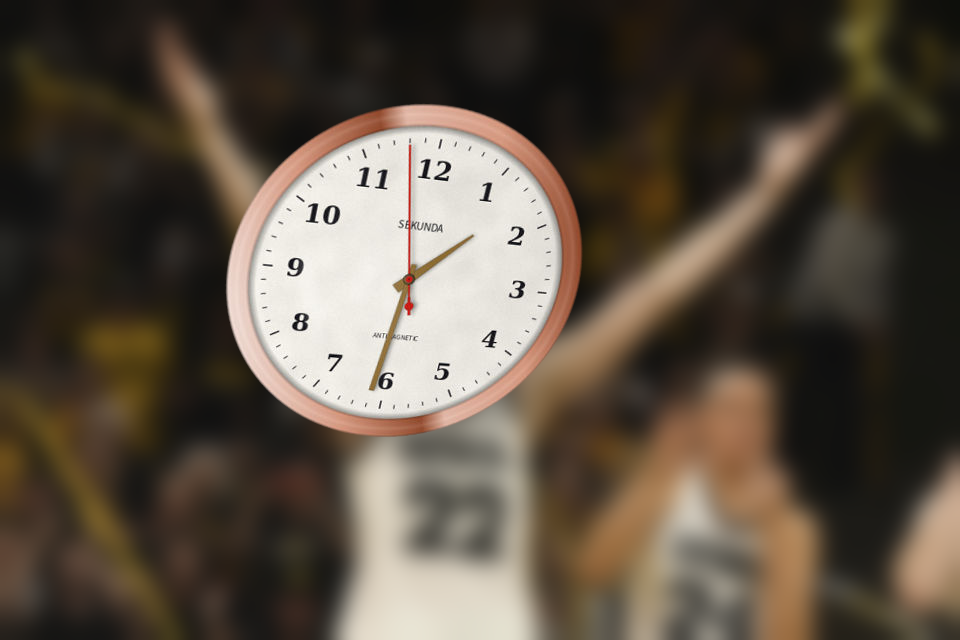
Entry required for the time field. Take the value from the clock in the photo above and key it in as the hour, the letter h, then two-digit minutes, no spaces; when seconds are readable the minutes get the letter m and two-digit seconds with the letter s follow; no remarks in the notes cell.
1h30m58s
